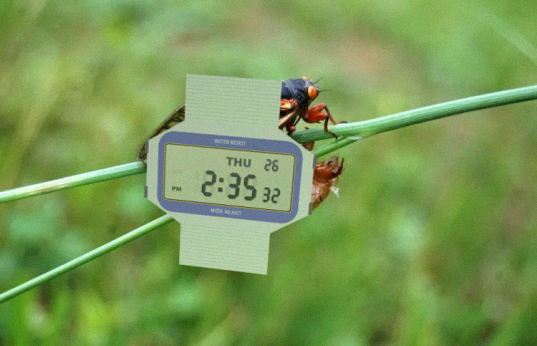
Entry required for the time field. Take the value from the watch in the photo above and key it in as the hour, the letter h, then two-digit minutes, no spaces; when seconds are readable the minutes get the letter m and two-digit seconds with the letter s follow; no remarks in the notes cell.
2h35m32s
